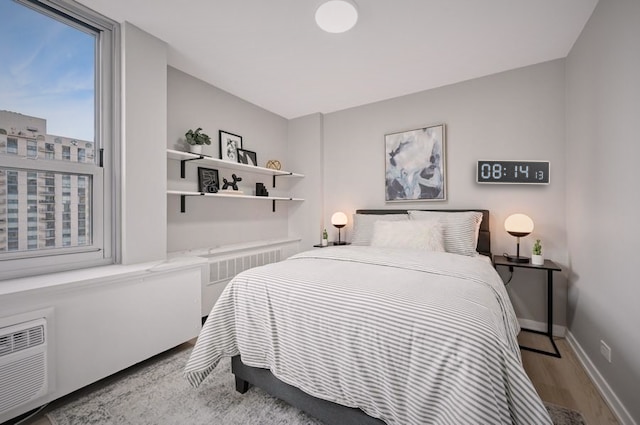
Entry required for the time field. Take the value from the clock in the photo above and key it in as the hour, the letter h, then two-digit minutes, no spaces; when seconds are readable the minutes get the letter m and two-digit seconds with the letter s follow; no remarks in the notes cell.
8h14m13s
